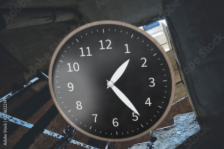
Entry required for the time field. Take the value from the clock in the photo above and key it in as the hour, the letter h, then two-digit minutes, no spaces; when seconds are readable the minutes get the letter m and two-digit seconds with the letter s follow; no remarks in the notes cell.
1h24
